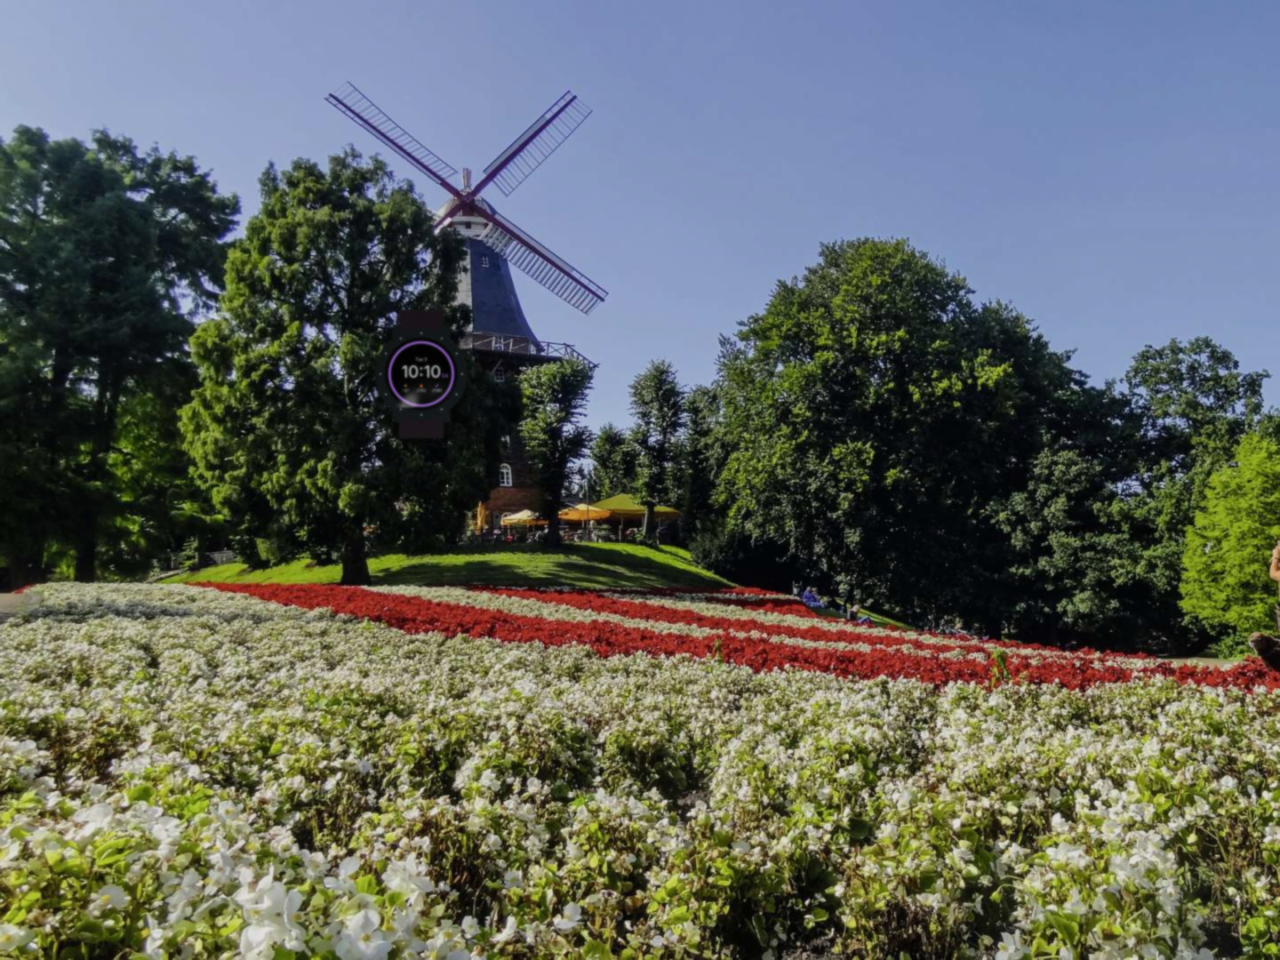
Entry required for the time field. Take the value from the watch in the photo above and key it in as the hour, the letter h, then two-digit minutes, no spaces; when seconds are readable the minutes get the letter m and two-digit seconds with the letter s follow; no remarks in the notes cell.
10h10
